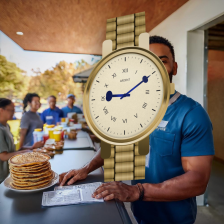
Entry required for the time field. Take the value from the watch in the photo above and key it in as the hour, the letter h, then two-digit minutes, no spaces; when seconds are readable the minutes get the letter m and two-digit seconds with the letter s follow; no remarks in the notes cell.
9h10
